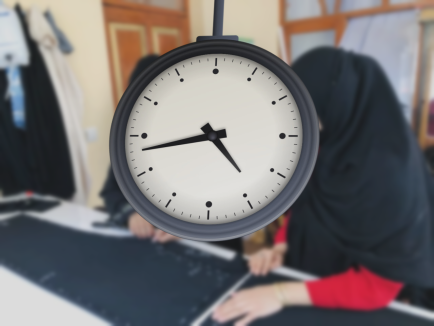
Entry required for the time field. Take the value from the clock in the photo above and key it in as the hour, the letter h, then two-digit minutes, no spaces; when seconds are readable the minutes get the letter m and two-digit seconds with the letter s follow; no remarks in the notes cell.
4h43
